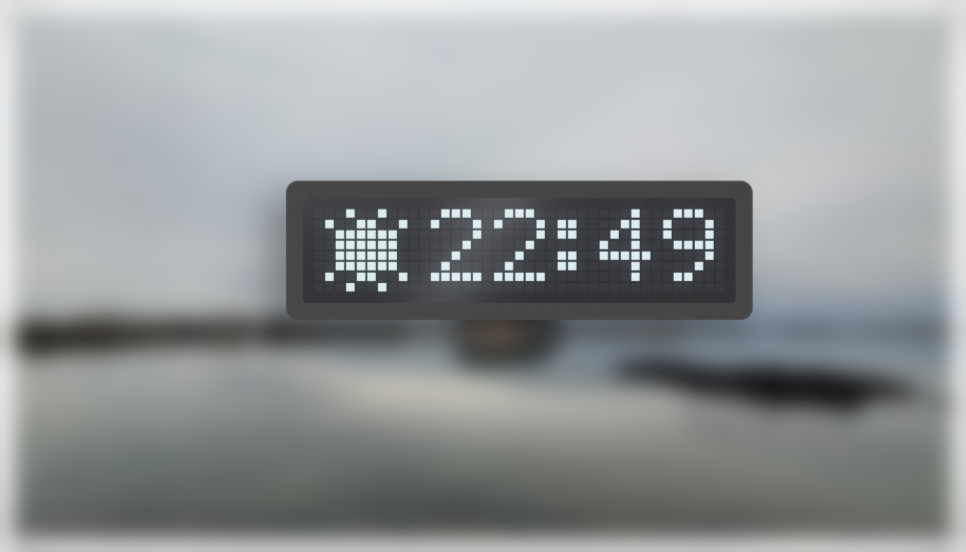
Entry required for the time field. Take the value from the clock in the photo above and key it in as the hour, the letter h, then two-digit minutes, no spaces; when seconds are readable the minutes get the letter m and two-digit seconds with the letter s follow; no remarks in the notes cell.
22h49
